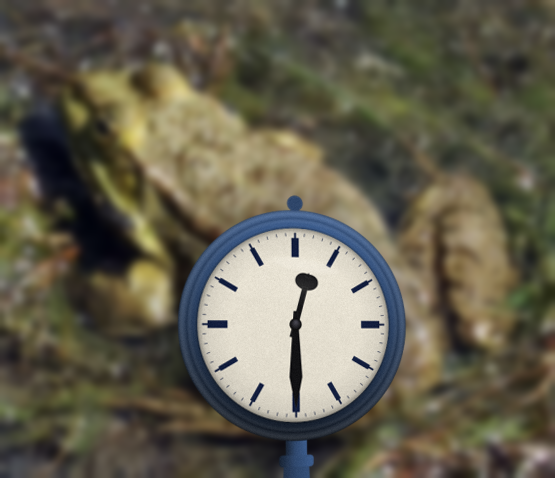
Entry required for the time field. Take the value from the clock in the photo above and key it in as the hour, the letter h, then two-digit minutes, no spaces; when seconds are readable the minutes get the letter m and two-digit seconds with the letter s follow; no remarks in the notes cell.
12h30
